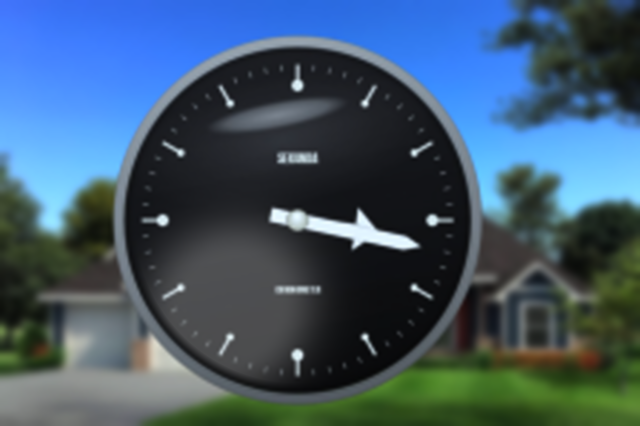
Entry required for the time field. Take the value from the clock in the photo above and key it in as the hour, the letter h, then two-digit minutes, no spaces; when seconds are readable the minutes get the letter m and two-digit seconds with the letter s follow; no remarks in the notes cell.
3h17
